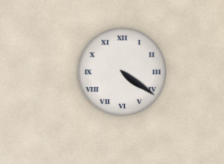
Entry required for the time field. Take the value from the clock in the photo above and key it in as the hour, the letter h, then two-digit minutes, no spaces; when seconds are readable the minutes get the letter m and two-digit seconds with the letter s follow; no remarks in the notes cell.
4h21
